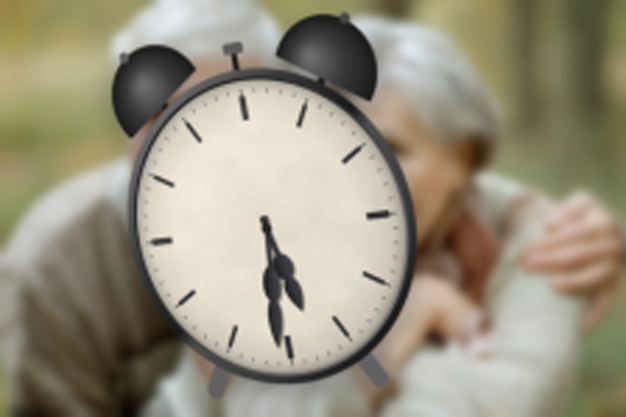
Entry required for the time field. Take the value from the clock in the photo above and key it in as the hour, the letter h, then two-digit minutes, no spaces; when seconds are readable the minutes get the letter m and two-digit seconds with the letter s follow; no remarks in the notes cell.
5h31
